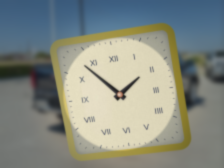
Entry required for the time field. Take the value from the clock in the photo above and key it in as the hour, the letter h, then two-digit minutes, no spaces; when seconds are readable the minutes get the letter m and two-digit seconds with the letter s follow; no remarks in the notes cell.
1h53
